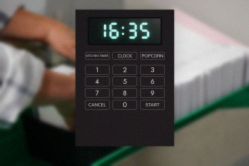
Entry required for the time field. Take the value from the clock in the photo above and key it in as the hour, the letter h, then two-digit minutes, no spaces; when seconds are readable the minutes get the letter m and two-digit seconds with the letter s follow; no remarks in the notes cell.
16h35
